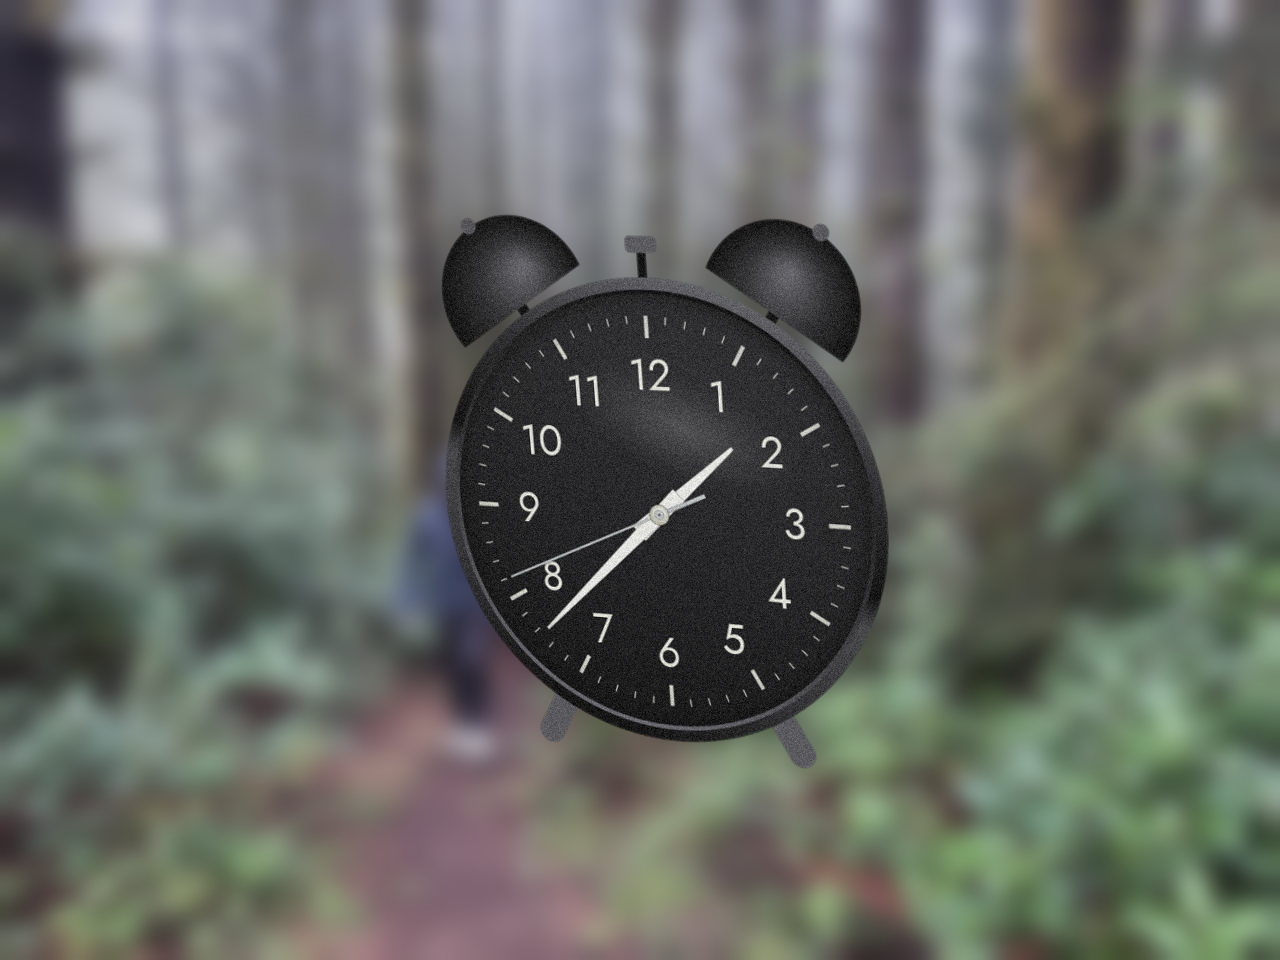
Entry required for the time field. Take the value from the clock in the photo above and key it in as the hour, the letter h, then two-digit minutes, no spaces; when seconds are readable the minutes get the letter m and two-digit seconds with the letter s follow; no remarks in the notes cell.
1h37m41s
